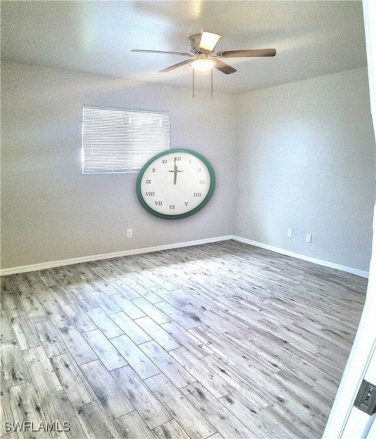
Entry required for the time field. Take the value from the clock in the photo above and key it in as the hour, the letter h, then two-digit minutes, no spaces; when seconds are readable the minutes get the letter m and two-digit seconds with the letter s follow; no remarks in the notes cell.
11h59
